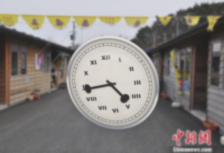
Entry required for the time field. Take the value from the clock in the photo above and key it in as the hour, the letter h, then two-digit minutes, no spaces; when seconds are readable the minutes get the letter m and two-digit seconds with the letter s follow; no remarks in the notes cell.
4h44
